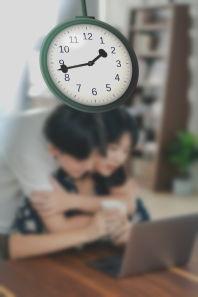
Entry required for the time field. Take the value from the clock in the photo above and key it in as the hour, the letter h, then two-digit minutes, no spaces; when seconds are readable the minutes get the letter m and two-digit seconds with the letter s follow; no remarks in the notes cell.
1h43
